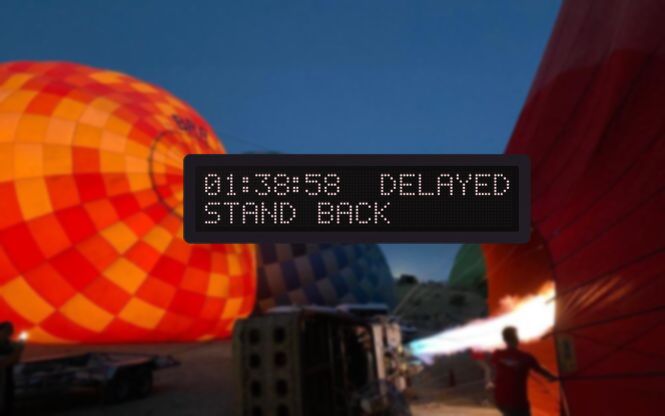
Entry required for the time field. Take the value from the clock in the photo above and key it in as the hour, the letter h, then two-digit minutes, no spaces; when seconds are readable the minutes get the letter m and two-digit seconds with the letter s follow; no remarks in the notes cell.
1h38m58s
